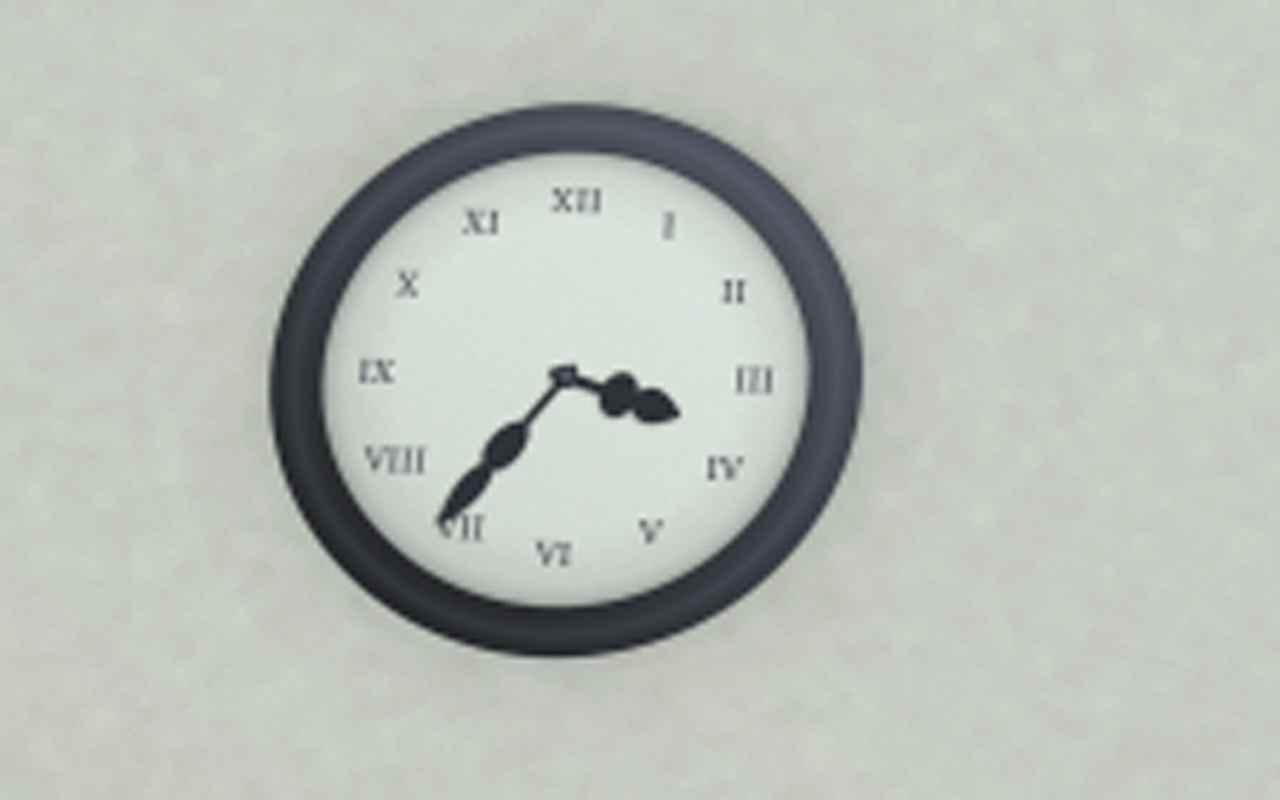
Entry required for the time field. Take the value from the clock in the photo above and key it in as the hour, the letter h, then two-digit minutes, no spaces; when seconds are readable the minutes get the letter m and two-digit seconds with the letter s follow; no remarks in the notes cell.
3h36
